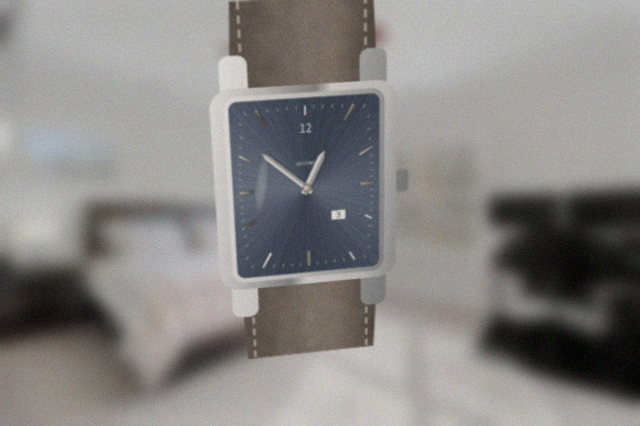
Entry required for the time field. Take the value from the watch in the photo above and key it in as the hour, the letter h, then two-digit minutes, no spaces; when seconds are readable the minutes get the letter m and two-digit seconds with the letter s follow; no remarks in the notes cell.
12h52
